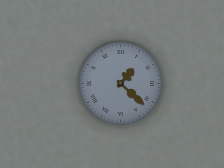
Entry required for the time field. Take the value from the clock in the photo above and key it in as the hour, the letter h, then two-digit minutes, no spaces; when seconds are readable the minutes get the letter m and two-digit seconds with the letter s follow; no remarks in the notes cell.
1h22
